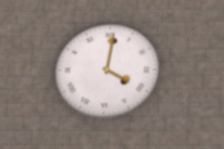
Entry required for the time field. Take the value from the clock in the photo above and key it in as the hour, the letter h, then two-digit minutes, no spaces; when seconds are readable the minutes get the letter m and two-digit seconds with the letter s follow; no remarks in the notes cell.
4h01
